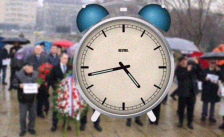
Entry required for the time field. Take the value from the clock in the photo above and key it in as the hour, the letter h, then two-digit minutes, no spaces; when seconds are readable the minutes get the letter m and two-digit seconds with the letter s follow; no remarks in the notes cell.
4h43
